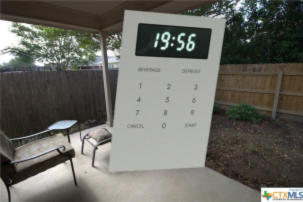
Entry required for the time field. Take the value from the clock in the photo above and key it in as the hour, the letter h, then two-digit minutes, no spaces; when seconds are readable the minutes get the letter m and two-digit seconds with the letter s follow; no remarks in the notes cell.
19h56
